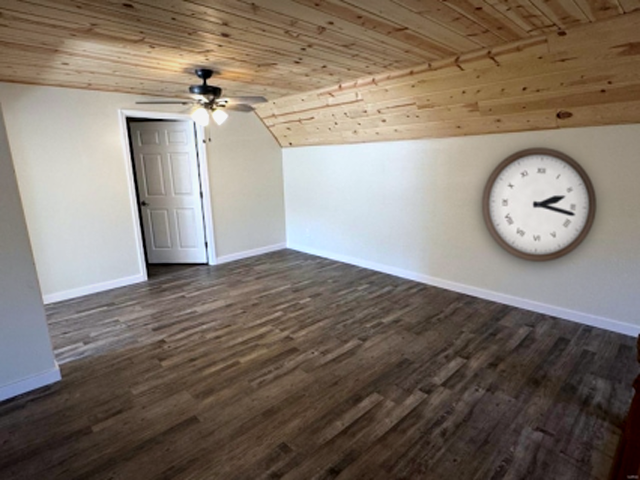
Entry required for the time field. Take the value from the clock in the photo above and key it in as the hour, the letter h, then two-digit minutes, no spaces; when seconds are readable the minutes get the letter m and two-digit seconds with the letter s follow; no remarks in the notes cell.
2h17
